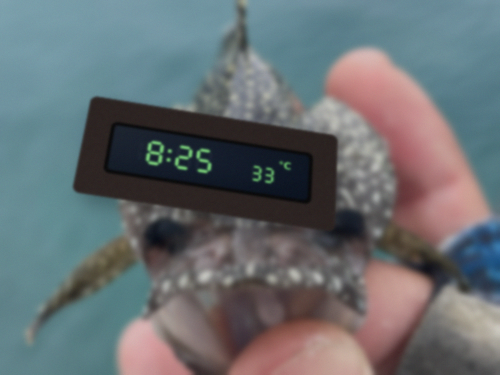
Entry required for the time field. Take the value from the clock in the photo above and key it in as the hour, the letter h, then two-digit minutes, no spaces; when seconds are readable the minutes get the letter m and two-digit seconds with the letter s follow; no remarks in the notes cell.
8h25
